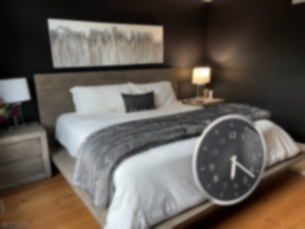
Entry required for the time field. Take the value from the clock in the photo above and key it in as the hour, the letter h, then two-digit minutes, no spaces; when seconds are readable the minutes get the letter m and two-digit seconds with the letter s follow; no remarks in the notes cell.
6h22
